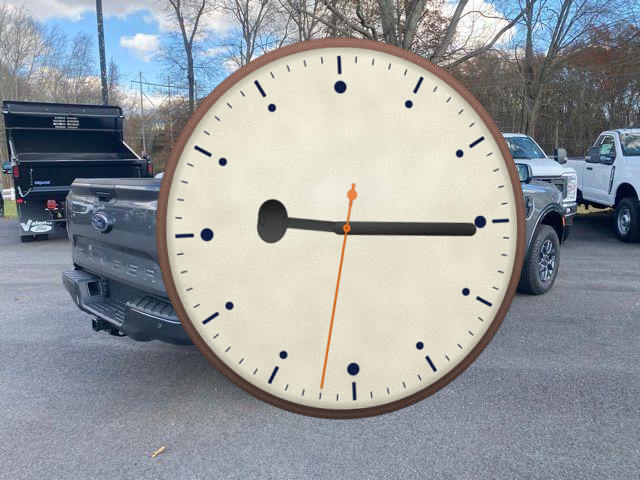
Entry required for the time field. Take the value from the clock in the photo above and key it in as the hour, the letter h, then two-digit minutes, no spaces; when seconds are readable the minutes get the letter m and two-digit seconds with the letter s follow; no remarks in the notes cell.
9h15m32s
